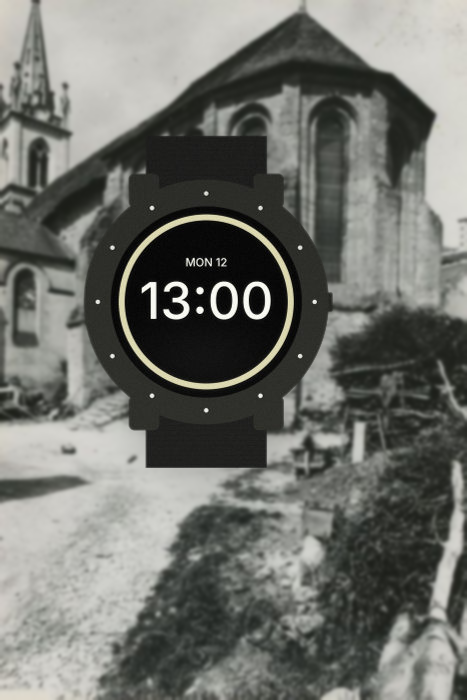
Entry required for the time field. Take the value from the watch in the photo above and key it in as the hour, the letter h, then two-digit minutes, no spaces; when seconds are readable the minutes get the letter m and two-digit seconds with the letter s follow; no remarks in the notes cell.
13h00
